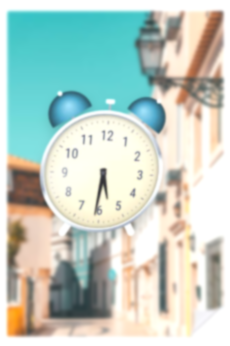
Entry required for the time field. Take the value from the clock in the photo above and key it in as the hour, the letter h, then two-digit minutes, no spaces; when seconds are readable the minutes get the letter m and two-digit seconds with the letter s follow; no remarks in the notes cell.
5h31
